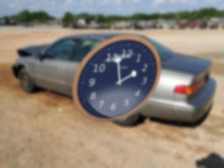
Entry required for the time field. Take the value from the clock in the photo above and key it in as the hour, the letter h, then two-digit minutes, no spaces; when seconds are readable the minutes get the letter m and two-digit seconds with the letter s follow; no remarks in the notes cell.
1h57
